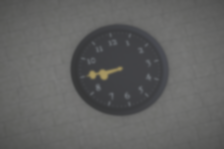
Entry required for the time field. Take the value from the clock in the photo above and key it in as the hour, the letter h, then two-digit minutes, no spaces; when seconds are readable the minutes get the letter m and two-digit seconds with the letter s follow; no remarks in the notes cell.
8h45
